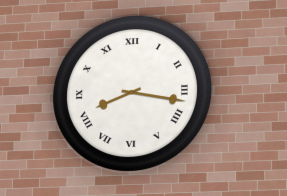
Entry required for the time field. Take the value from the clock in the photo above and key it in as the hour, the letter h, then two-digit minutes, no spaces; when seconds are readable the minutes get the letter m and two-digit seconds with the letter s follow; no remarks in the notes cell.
8h17
